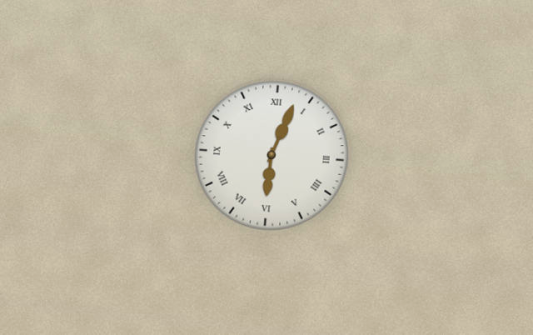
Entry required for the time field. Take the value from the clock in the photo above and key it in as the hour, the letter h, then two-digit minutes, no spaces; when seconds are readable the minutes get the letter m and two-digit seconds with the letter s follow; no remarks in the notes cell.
6h03
